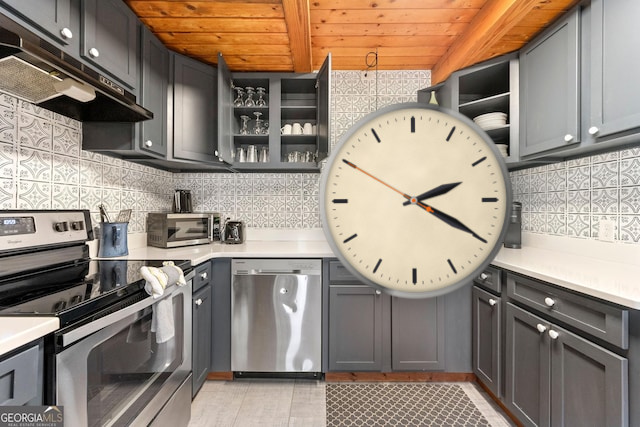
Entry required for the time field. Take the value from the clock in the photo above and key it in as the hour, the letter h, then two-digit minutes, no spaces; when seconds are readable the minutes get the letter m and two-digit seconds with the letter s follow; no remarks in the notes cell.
2h19m50s
